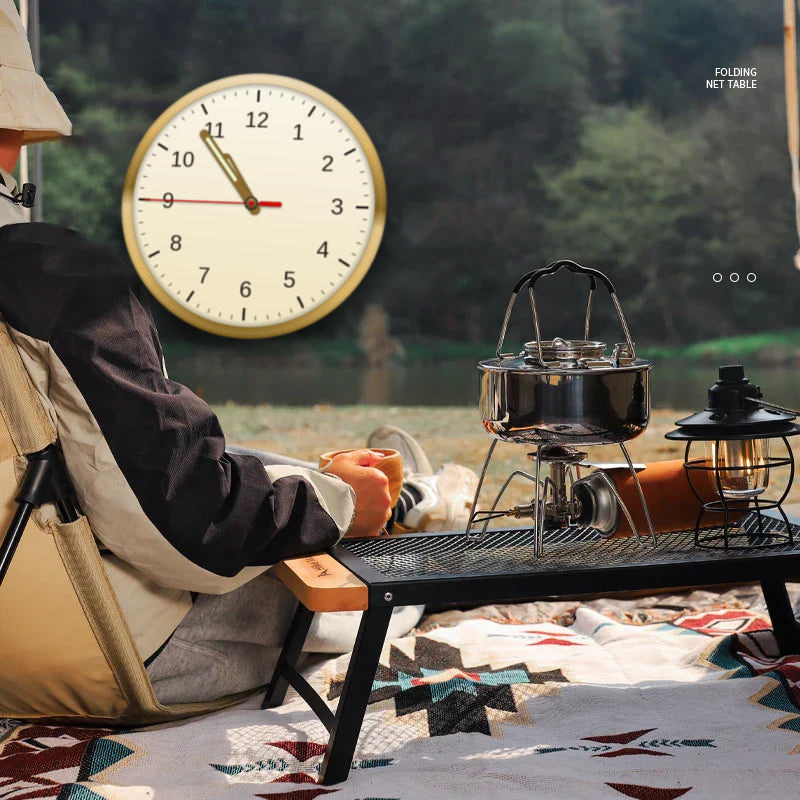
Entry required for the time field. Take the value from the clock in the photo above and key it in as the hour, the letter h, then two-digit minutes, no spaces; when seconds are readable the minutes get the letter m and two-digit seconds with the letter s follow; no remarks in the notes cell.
10h53m45s
